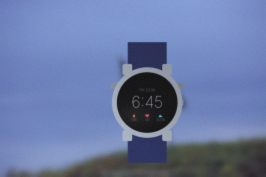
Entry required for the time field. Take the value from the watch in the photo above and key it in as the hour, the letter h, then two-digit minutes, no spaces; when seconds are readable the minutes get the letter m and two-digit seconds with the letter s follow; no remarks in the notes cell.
6h45
